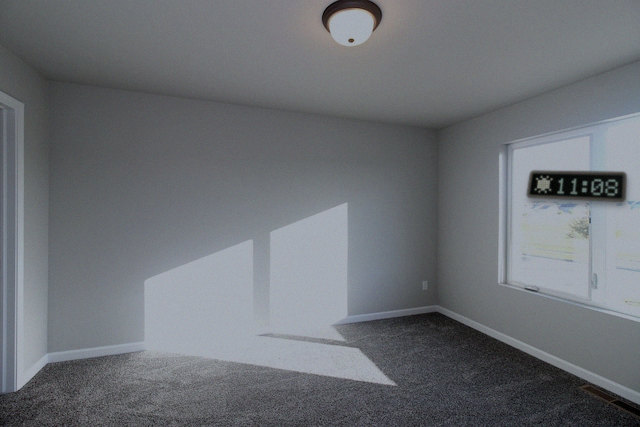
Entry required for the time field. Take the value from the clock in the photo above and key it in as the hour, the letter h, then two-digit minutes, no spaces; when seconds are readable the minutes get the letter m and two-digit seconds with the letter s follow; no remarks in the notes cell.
11h08
